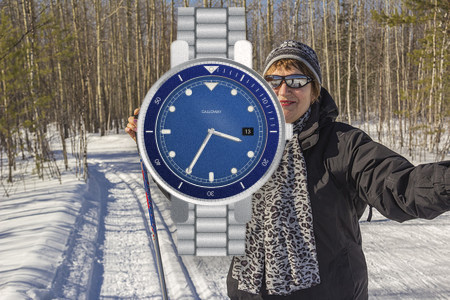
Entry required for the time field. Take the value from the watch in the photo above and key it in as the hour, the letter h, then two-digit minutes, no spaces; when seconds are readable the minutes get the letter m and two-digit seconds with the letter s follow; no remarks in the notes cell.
3h35
